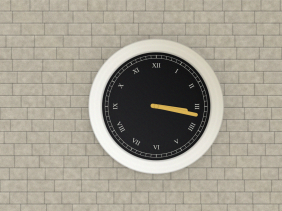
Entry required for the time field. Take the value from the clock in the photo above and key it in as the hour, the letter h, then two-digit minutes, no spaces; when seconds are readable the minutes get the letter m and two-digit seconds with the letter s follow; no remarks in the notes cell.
3h17
